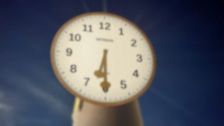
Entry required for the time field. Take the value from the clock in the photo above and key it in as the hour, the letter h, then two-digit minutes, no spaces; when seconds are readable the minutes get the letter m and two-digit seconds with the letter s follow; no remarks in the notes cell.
6h30
